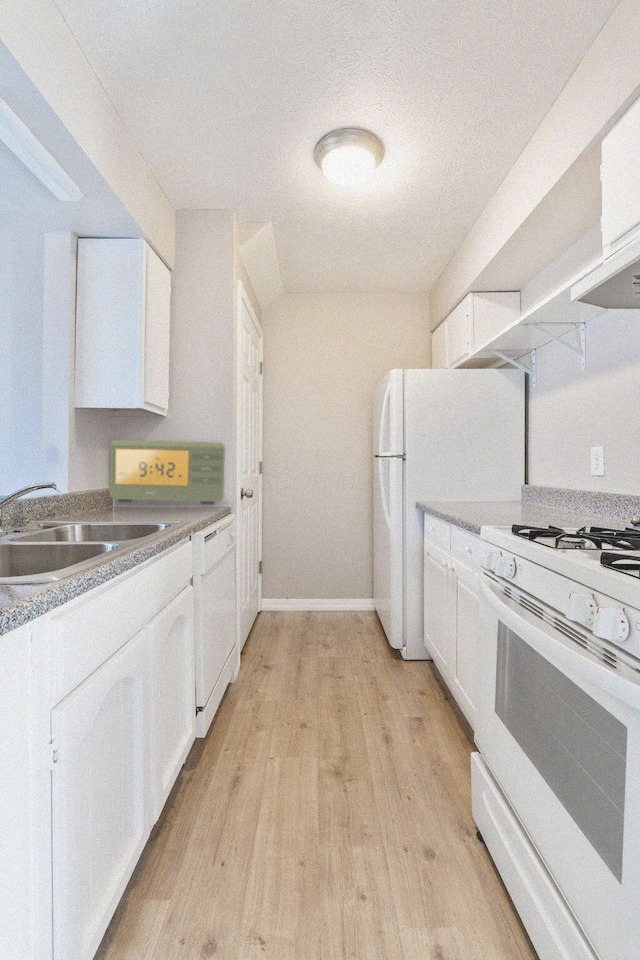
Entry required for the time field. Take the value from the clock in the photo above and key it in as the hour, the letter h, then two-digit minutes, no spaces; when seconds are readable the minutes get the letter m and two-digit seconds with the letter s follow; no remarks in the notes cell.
9h42
